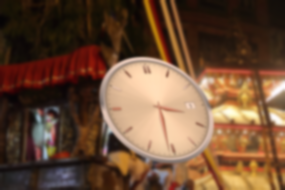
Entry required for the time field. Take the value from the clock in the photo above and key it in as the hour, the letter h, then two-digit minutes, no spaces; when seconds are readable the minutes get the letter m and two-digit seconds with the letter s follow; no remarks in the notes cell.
3h31
